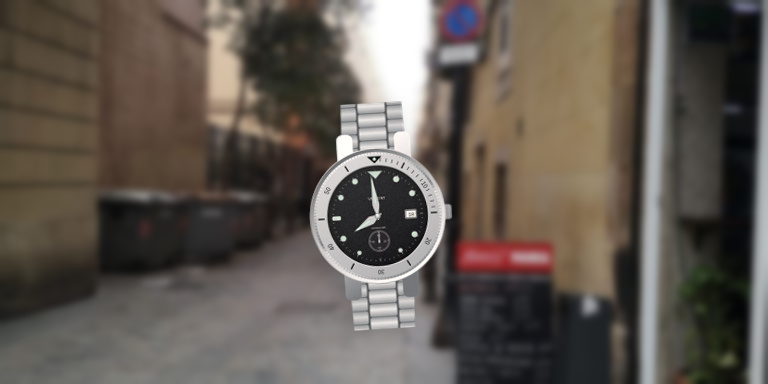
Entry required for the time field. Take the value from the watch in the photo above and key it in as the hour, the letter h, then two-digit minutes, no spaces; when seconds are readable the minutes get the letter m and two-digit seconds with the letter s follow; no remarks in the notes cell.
7h59
